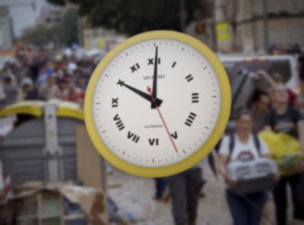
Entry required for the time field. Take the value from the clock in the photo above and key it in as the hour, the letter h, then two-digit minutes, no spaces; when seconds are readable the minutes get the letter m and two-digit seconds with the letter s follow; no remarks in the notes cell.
10h00m26s
